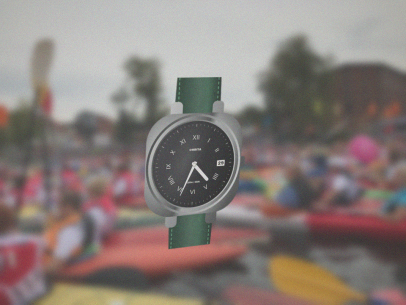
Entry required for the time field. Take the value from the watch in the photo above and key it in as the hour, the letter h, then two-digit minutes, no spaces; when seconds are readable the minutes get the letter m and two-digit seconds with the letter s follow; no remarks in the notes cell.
4h34
